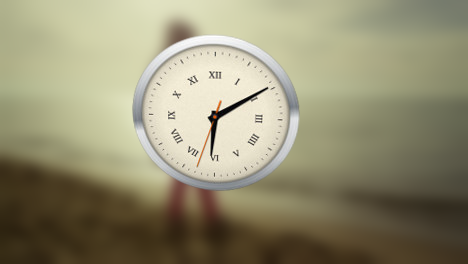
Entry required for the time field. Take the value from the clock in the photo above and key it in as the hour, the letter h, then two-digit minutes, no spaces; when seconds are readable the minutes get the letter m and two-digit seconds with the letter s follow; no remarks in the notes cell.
6h09m33s
